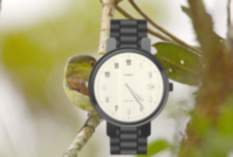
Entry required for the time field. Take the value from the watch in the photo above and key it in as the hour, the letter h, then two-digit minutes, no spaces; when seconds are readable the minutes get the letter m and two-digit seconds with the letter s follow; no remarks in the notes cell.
4h24
